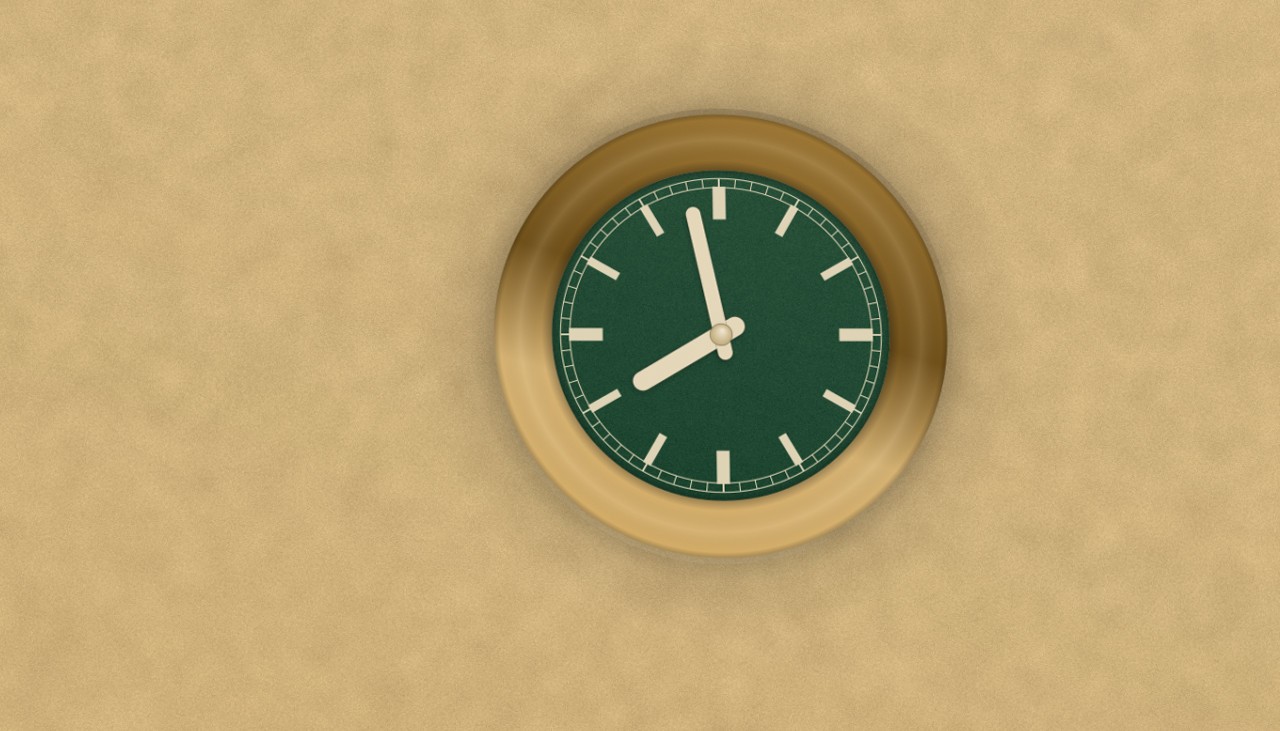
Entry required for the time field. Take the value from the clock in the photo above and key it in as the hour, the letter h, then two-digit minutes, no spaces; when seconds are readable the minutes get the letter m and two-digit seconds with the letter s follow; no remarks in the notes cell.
7h58
